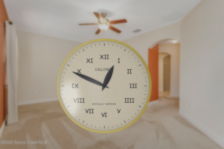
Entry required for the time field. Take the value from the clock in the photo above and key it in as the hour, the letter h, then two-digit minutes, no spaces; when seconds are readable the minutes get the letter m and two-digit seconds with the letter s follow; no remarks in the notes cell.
12h49
